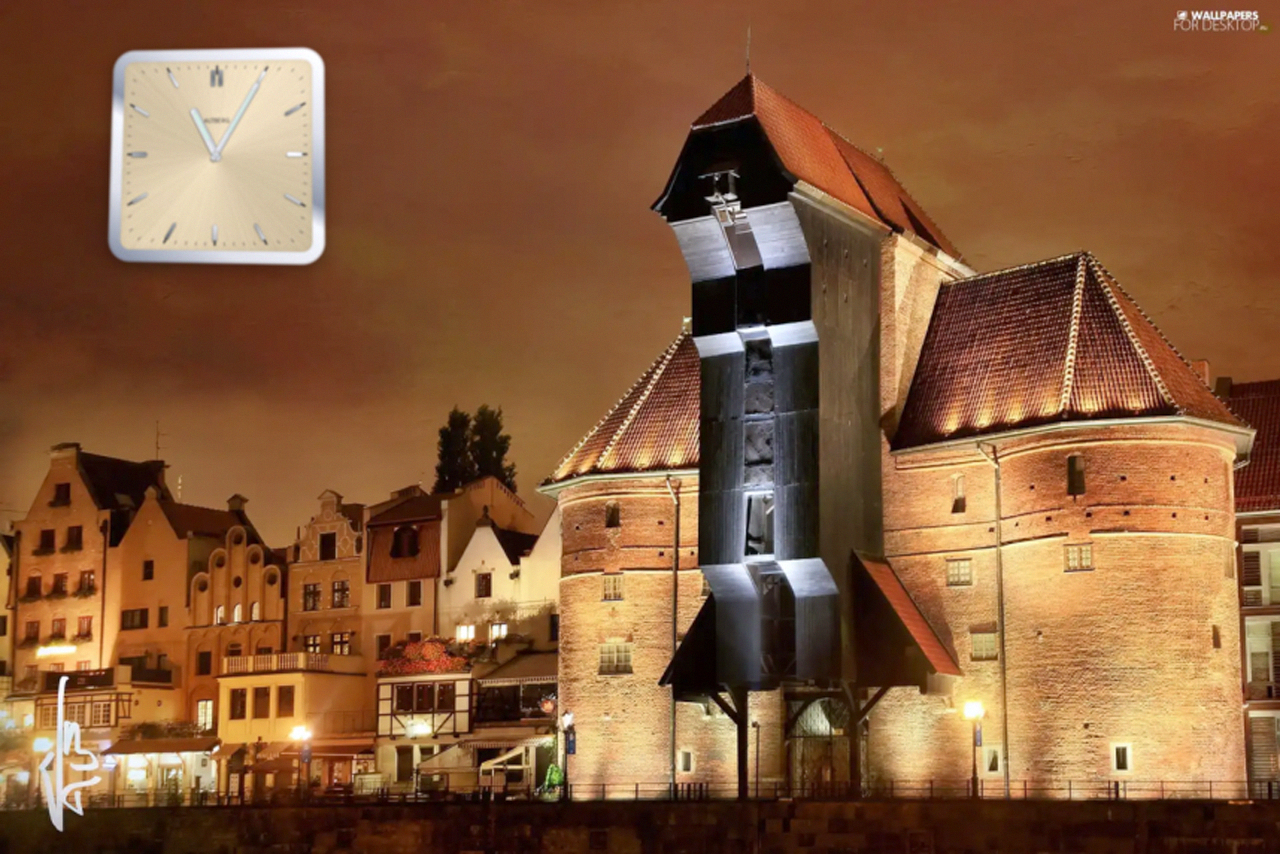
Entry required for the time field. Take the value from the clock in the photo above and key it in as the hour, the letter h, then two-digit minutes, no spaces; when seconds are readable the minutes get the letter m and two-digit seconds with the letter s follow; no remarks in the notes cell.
11h05
